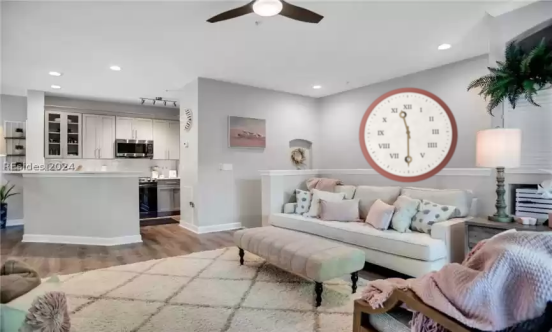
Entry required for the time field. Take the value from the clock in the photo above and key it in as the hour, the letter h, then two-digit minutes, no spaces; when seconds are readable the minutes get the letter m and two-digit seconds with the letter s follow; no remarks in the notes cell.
11h30
